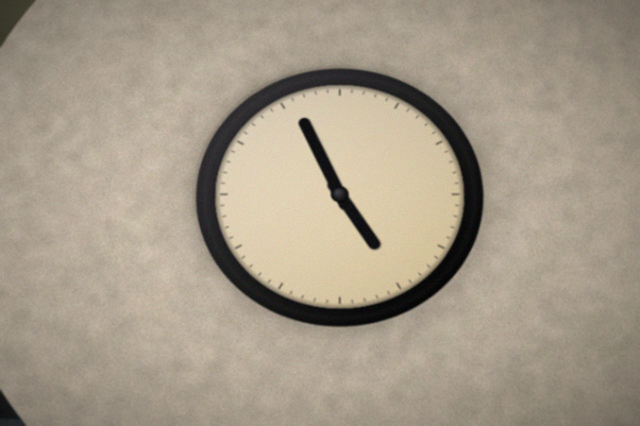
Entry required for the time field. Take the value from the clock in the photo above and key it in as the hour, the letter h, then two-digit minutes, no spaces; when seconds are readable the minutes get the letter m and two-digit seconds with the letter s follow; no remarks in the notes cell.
4h56
